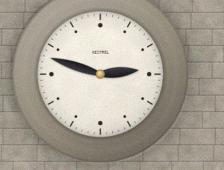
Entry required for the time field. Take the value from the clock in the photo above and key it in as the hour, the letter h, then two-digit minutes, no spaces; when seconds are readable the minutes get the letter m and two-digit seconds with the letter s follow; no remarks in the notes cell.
2h48
